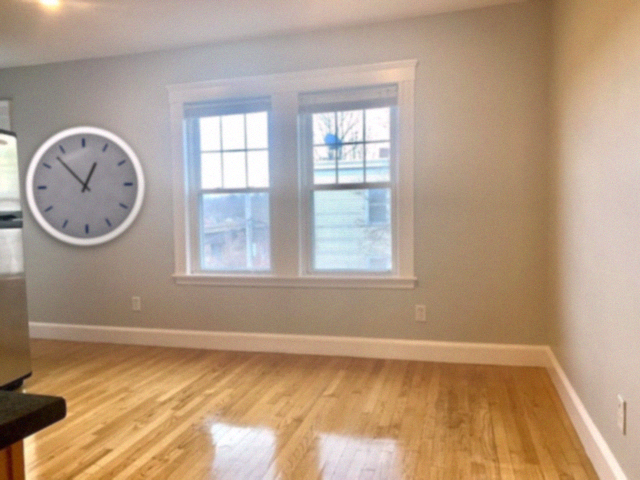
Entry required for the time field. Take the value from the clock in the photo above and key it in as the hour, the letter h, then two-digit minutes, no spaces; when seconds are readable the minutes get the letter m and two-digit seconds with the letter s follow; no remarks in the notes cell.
12h53
